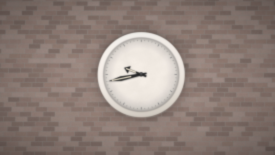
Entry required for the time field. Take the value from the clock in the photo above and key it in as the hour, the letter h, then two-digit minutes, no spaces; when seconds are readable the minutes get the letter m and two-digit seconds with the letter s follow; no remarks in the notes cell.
9h43
